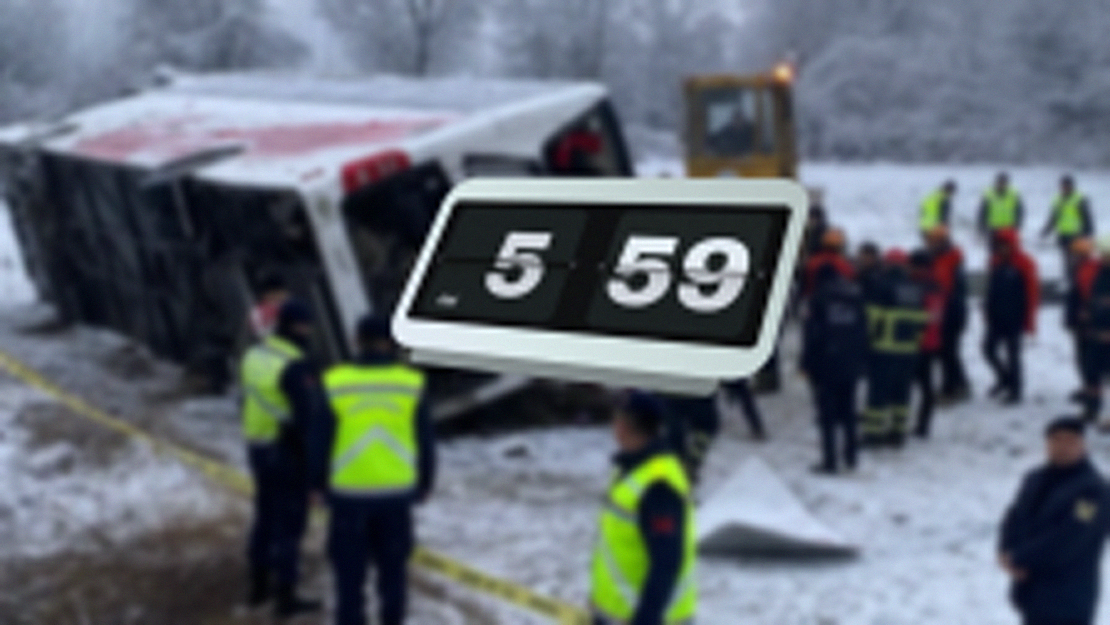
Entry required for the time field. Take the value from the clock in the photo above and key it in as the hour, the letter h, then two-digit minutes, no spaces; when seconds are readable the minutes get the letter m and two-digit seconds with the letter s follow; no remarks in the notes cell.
5h59
